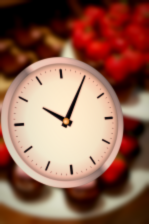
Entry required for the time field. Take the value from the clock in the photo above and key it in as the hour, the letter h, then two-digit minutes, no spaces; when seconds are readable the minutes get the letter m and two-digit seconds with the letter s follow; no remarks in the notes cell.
10h05
